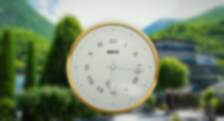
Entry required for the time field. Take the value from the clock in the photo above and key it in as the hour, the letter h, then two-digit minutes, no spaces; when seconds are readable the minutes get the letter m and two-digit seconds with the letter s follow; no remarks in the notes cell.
6h16
